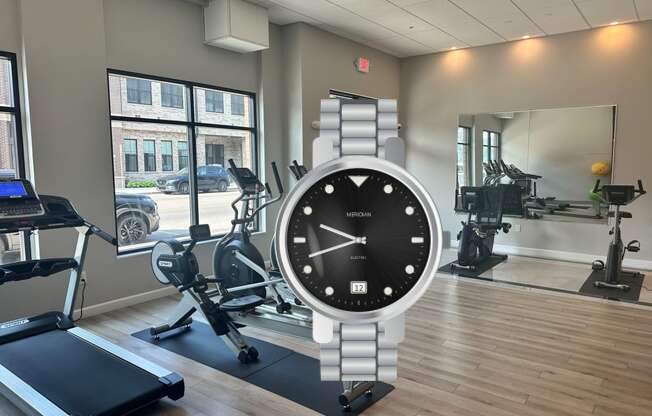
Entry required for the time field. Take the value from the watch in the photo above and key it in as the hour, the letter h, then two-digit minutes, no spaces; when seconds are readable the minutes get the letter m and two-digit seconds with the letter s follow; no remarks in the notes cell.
9h42
